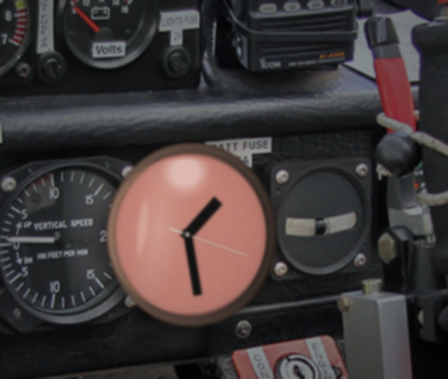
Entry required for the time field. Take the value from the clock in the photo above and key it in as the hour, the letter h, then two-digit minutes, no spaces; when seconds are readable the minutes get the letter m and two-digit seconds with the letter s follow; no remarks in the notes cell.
1h28m18s
